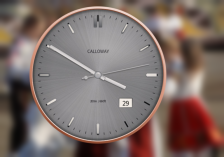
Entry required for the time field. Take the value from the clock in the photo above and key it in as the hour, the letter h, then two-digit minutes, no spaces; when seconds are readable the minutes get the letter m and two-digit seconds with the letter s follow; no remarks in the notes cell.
3h50m13s
